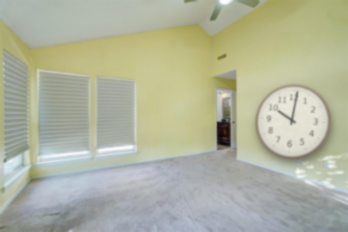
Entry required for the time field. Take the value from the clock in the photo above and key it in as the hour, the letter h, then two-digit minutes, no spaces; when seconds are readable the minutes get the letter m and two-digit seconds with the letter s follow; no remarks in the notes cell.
10h01
